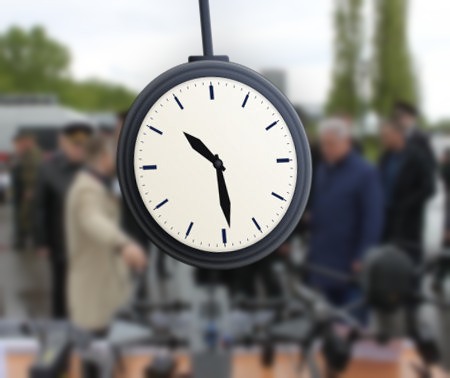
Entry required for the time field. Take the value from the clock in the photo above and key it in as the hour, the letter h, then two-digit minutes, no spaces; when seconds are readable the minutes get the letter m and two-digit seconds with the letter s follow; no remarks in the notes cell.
10h29
